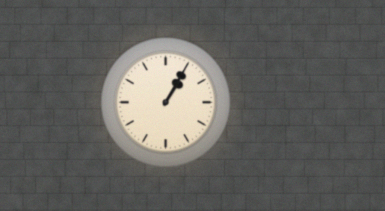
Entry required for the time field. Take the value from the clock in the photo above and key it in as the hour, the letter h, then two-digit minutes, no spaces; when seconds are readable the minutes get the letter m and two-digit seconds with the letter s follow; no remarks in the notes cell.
1h05
